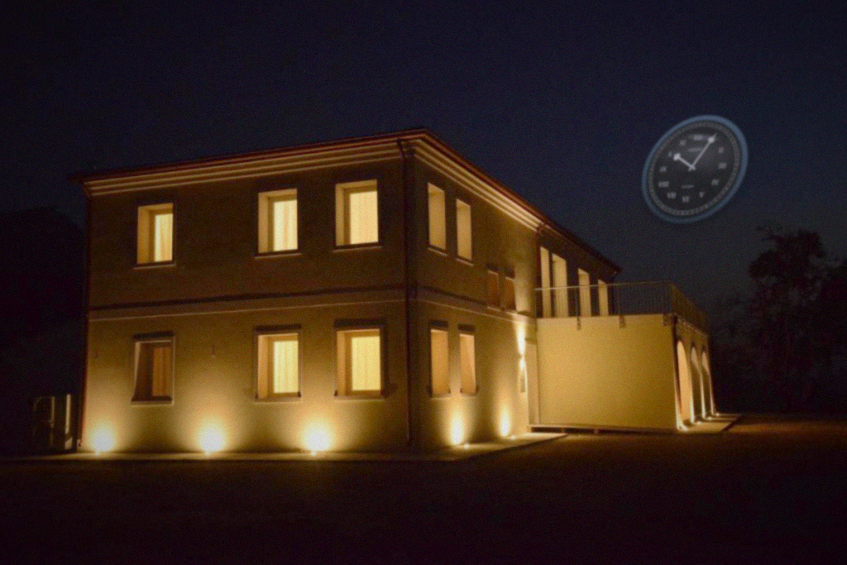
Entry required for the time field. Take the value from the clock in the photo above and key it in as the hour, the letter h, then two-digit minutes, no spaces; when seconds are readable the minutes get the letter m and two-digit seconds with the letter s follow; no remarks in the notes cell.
10h05
